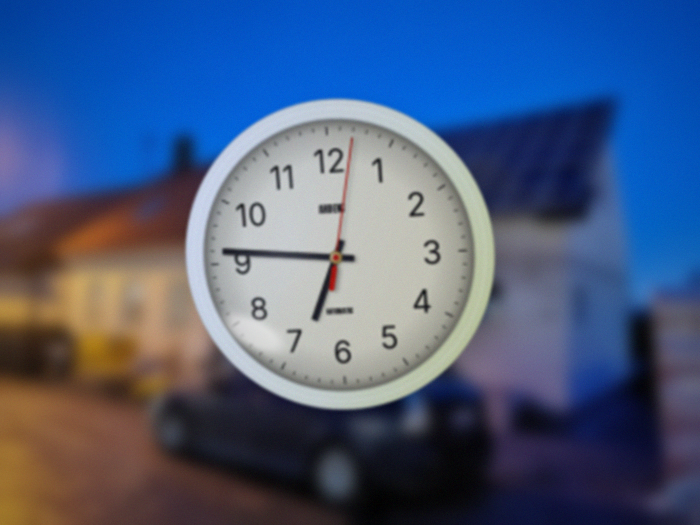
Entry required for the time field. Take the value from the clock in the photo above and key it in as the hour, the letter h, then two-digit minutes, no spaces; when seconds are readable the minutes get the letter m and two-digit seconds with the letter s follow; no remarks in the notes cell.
6h46m02s
